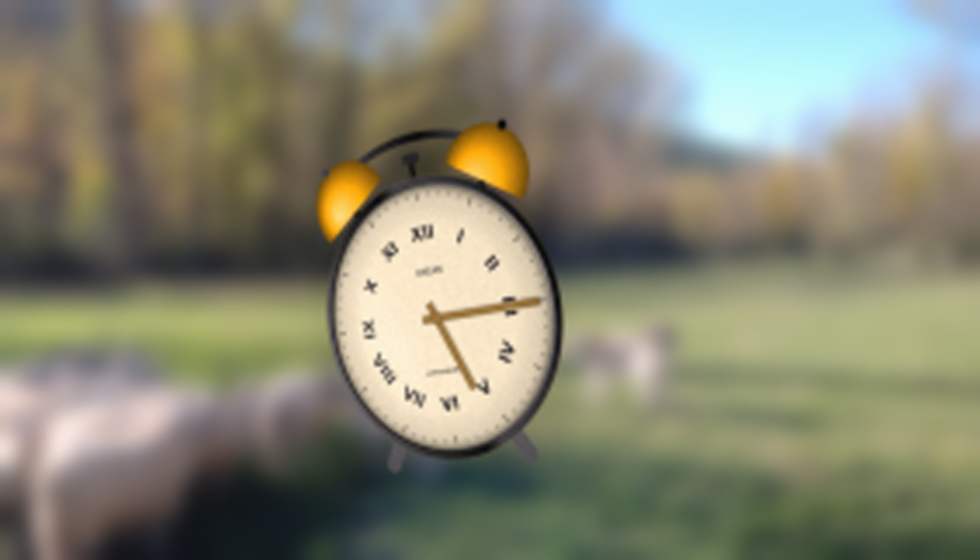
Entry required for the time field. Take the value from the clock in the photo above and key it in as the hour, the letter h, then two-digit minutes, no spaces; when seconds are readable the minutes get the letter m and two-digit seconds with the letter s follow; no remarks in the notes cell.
5h15
